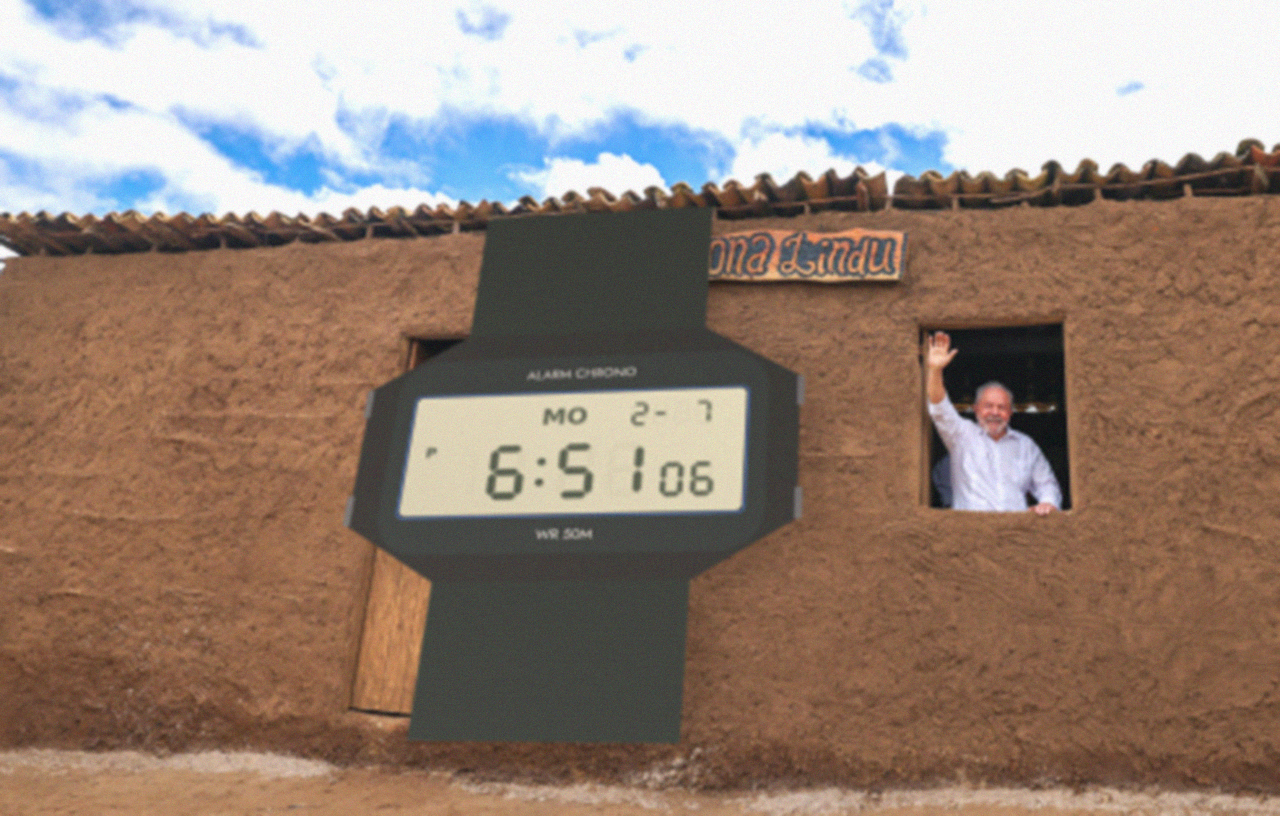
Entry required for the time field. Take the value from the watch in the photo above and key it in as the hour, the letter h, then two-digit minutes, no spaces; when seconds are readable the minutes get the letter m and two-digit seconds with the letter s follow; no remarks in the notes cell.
6h51m06s
